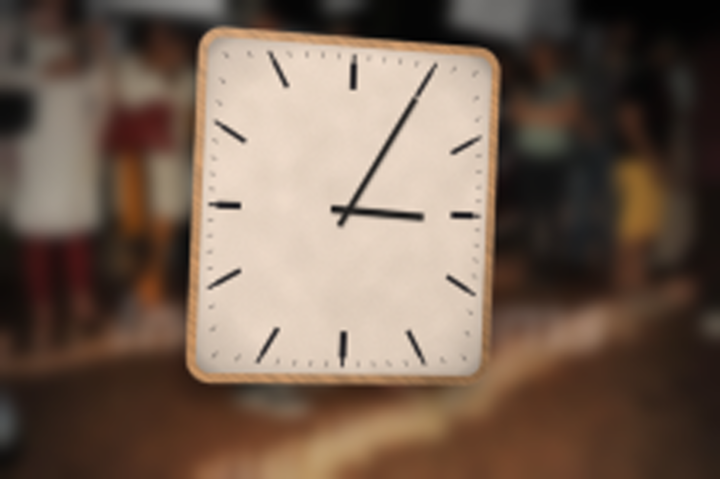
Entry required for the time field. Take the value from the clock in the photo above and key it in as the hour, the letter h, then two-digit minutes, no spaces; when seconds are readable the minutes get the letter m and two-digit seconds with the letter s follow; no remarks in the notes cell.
3h05
